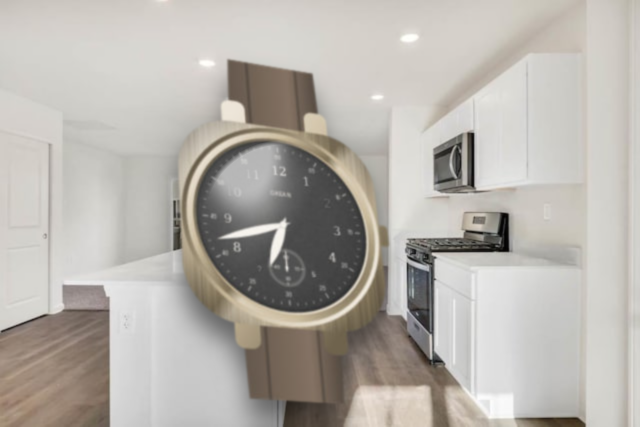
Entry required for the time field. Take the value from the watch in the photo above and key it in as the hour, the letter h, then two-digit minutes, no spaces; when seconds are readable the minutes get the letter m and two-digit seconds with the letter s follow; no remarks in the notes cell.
6h42
